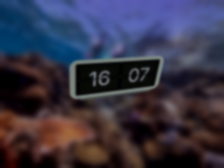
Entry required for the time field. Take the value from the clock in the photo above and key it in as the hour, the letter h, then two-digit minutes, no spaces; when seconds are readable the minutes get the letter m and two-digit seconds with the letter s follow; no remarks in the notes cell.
16h07
